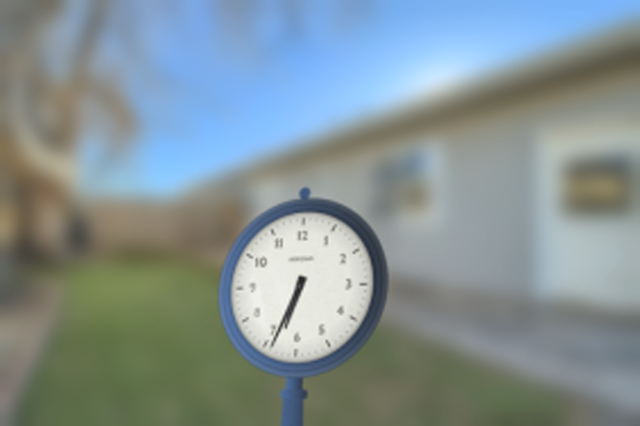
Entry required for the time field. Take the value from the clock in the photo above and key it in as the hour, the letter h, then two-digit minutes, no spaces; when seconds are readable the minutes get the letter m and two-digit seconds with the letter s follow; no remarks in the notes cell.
6h34
